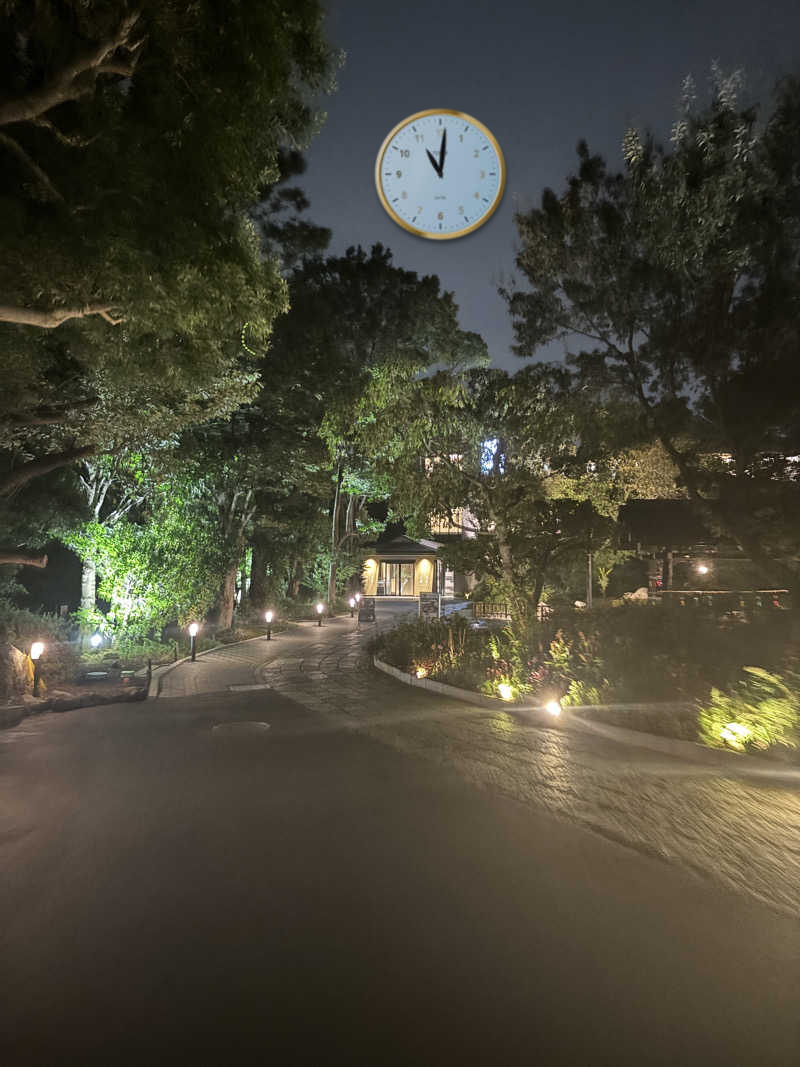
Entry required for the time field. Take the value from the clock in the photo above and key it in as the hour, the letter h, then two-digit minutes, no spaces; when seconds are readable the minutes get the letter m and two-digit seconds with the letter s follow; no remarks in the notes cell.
11h01
